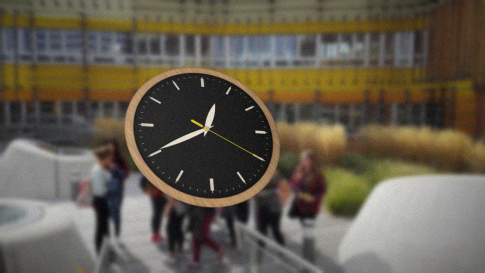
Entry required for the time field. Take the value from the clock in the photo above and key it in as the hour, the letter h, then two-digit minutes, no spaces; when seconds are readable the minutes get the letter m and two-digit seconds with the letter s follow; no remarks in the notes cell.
12h40m20s
